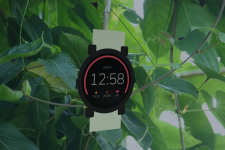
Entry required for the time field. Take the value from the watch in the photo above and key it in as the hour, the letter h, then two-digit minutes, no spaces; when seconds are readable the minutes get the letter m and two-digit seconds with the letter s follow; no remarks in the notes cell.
12h58
